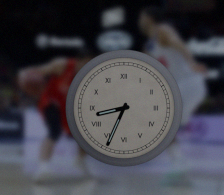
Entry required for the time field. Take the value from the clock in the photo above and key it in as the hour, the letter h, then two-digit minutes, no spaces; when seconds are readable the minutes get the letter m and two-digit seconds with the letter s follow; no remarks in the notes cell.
8h34
